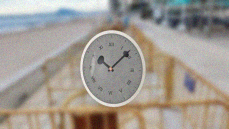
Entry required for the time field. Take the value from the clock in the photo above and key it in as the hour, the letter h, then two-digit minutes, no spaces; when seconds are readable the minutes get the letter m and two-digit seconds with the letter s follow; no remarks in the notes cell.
10h08
